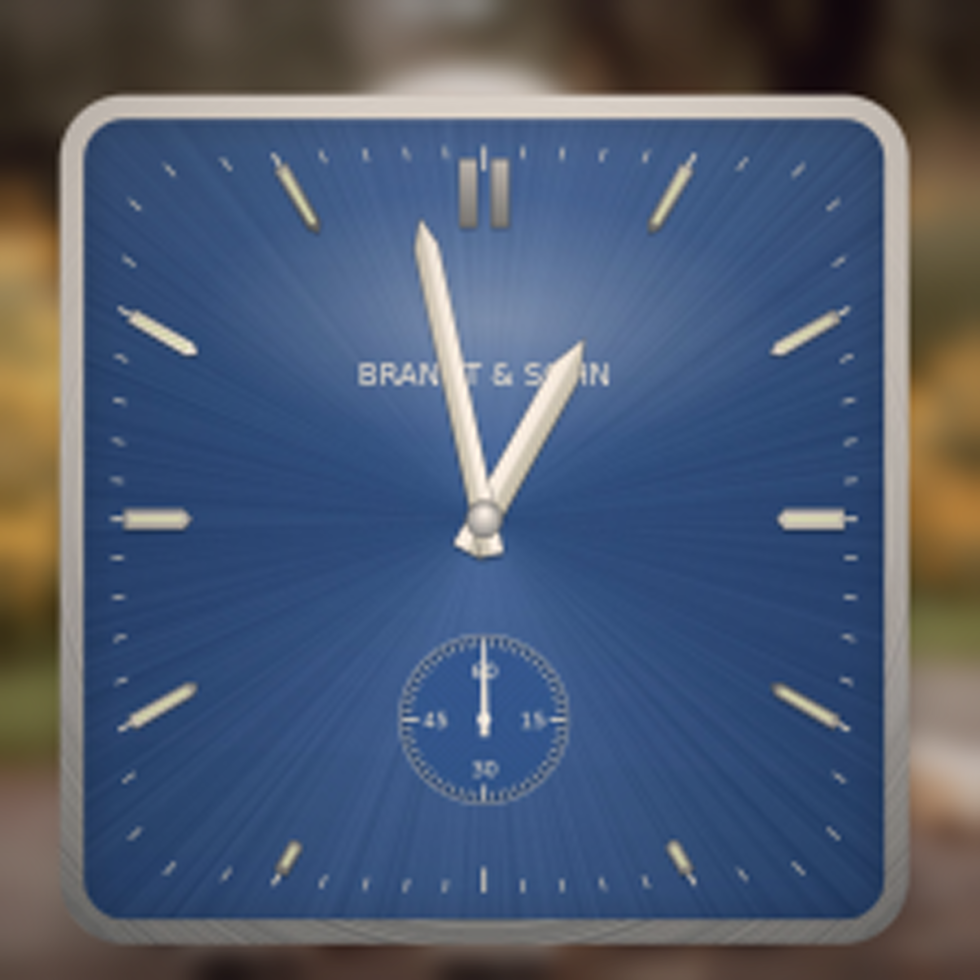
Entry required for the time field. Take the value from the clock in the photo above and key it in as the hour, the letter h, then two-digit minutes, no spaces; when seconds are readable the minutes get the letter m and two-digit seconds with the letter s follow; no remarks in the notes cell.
12h58
